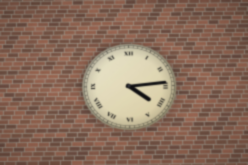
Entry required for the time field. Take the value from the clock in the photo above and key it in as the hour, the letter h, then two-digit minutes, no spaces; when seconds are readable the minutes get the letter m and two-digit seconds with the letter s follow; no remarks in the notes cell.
4h14
